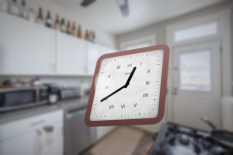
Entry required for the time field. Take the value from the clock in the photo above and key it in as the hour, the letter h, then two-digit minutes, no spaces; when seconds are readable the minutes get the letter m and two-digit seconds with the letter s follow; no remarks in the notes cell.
12h40
